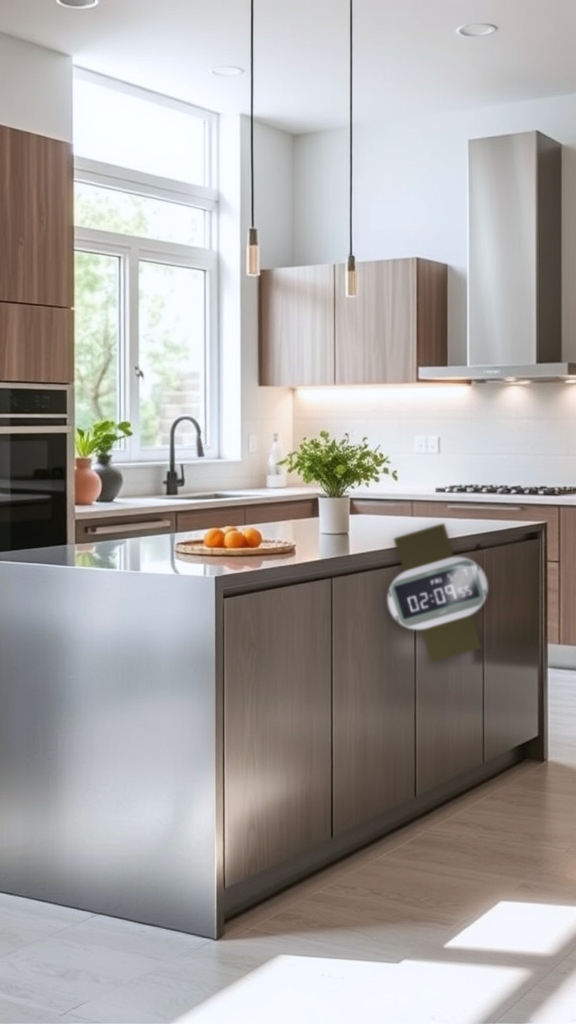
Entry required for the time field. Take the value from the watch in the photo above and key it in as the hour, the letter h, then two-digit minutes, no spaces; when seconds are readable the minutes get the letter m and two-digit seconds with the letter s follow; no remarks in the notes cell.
2h09
